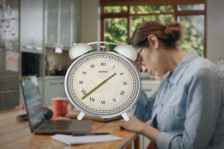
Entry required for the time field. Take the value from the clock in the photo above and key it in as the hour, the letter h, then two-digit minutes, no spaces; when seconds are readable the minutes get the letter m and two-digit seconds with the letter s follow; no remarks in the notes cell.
1h38
